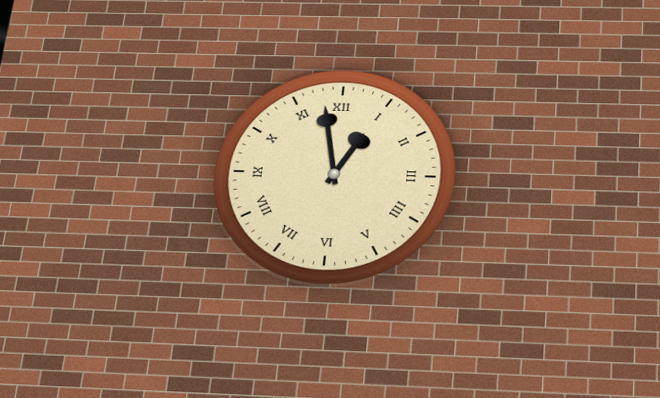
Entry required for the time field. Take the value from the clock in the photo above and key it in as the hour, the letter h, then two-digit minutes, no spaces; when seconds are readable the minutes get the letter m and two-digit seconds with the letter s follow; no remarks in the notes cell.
12h58
